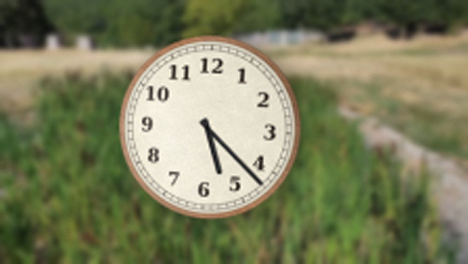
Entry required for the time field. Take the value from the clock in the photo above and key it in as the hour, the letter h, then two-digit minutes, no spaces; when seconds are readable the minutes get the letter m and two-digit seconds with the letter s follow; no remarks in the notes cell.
5h22
